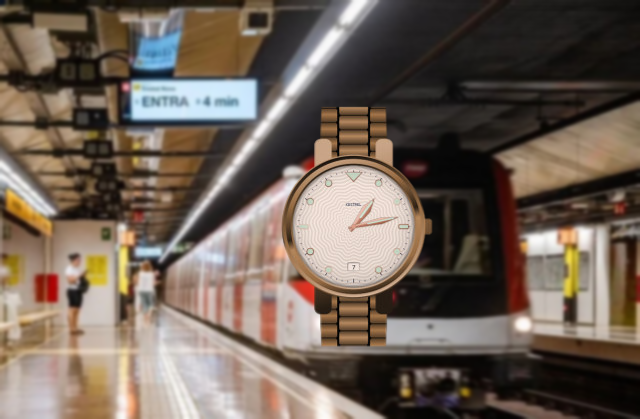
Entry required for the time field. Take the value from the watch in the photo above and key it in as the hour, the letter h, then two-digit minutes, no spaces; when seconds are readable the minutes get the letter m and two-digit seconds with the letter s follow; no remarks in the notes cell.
1h13
